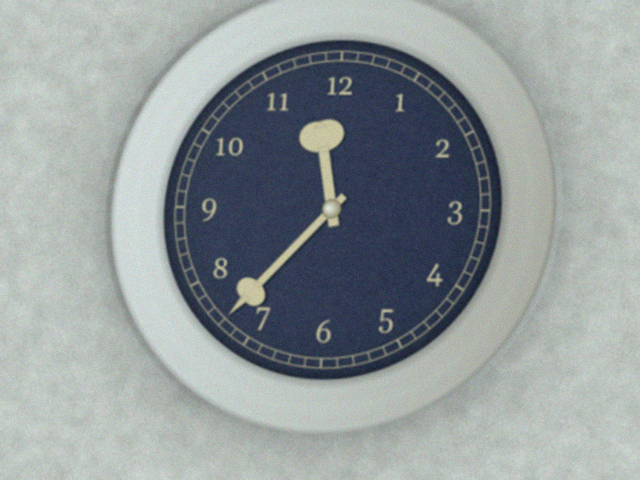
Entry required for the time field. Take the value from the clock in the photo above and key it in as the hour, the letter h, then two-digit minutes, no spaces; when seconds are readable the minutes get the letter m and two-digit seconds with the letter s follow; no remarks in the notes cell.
11h37
